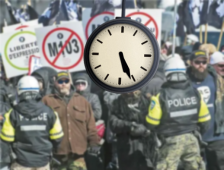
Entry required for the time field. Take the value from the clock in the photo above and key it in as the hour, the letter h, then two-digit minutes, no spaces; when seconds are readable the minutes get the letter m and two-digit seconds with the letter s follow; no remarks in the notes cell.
5h26
